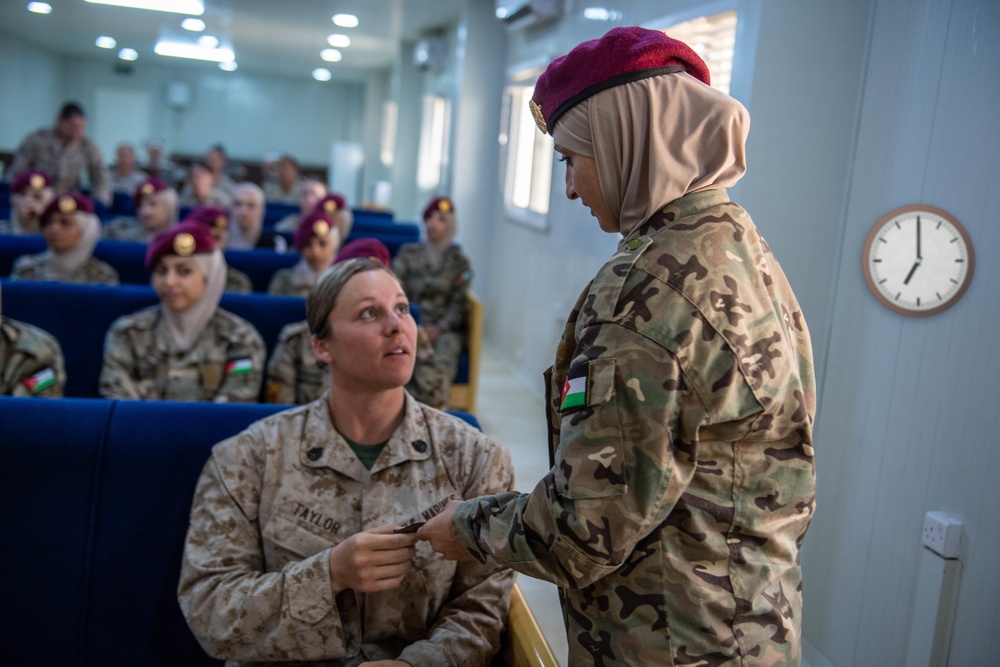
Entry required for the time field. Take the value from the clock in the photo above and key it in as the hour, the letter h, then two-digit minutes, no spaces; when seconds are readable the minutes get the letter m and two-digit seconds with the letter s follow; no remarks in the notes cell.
7h00
